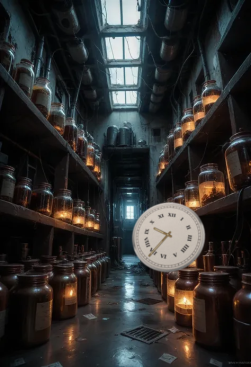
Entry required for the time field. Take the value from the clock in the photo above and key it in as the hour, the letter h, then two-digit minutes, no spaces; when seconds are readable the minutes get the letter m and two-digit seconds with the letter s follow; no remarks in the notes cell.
9h35
